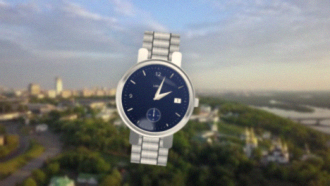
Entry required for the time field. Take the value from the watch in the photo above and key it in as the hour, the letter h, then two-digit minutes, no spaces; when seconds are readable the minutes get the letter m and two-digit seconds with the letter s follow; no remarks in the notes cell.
2h03
